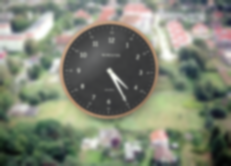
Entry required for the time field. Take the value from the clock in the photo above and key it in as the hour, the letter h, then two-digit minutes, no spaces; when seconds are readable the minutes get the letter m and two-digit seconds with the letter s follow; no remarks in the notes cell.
4h25
